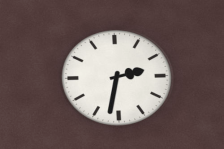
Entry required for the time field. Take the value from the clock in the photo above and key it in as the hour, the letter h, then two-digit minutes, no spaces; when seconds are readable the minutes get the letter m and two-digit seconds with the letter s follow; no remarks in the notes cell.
2h32
